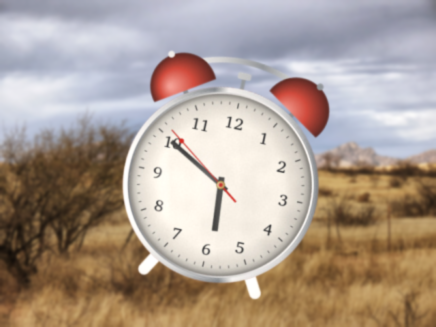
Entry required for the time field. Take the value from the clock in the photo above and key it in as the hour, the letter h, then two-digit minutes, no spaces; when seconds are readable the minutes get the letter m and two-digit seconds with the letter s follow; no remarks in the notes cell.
5h49m51s
